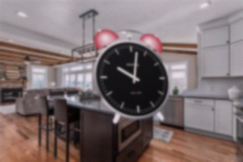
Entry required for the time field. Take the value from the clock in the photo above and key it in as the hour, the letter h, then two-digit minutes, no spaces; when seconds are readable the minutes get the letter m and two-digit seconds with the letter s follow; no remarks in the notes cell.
10h02
